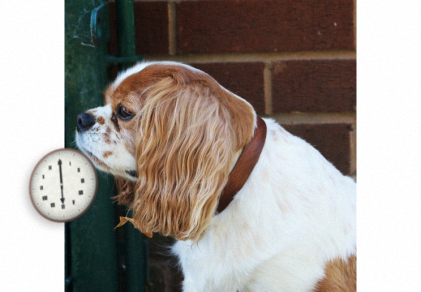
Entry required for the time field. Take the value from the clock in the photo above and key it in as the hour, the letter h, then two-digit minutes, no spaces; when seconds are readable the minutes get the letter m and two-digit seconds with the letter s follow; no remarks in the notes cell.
6h00
